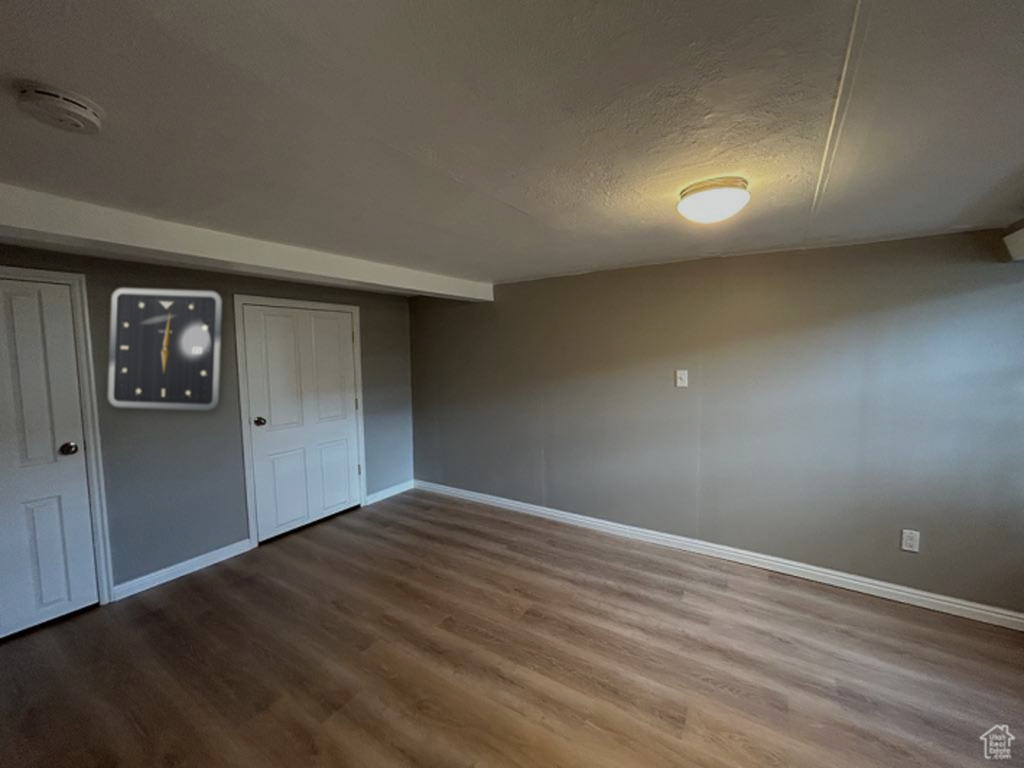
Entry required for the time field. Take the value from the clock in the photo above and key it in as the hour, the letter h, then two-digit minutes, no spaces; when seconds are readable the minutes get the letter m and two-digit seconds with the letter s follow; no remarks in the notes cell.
6h01
